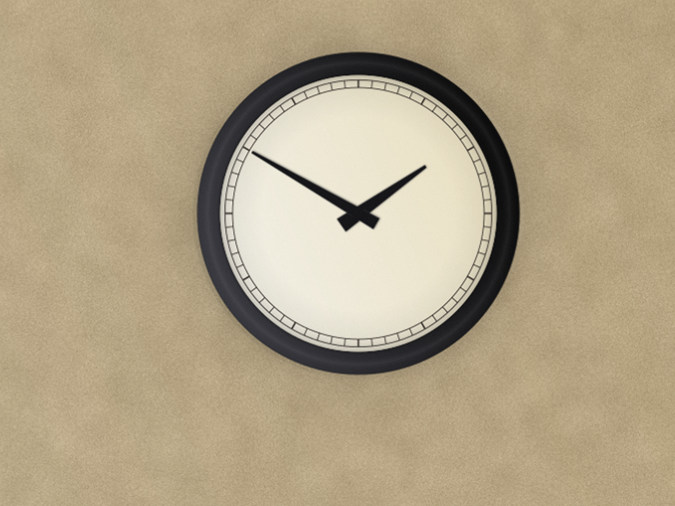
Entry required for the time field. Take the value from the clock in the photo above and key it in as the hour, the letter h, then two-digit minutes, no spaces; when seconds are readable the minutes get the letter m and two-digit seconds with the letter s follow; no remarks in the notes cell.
1h50
